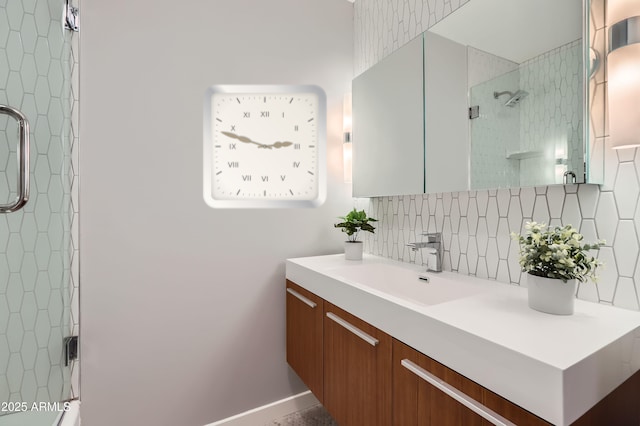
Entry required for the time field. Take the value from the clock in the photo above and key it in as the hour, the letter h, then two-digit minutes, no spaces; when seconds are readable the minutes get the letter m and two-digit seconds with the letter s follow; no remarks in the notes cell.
2h48
